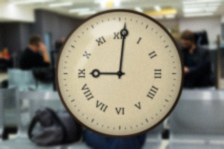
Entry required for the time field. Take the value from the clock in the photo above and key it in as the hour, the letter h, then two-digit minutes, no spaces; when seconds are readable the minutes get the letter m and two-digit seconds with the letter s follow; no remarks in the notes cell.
9h01
